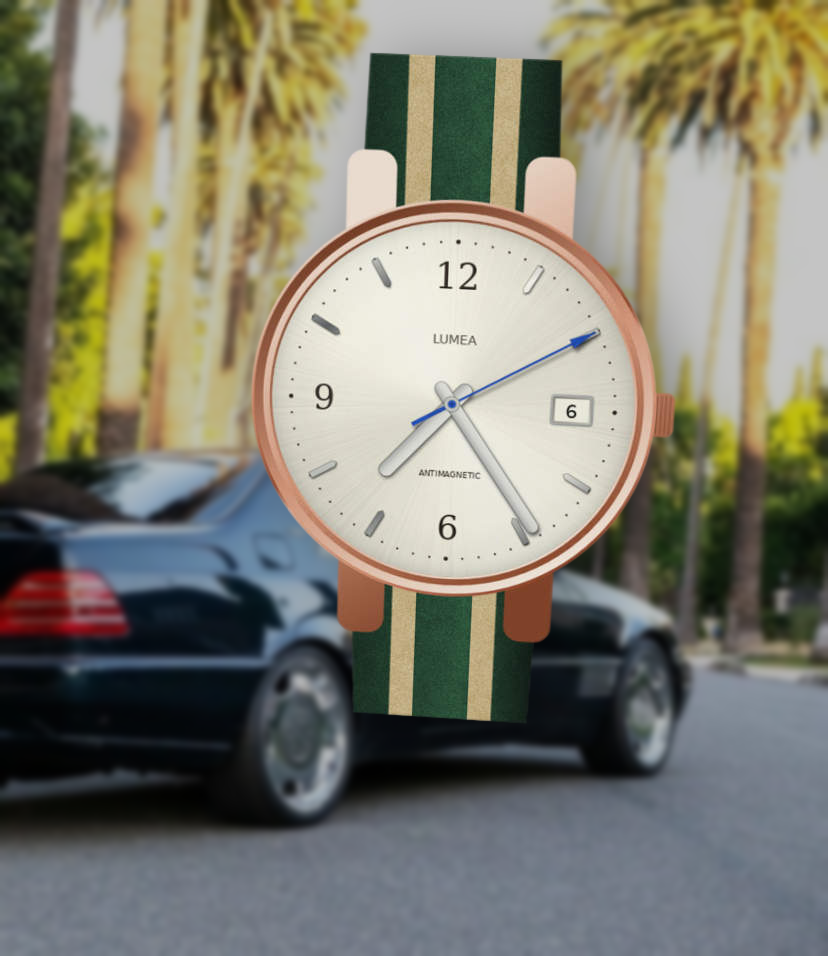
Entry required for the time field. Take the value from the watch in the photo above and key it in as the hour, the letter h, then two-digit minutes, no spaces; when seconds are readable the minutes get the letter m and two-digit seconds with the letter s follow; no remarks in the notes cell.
7h24m10s
